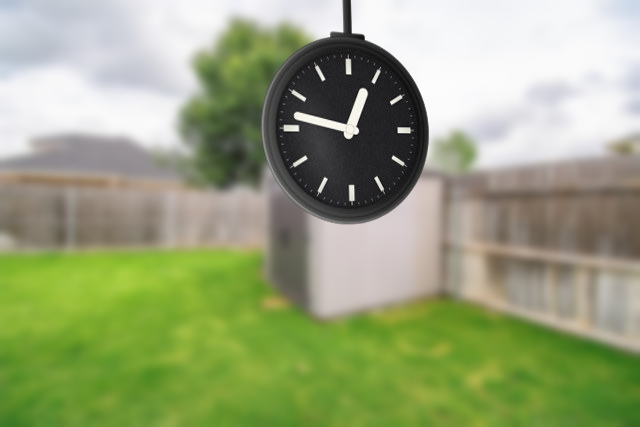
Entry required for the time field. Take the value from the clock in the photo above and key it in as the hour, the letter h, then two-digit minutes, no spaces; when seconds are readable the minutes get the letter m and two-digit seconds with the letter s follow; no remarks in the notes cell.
12h47
